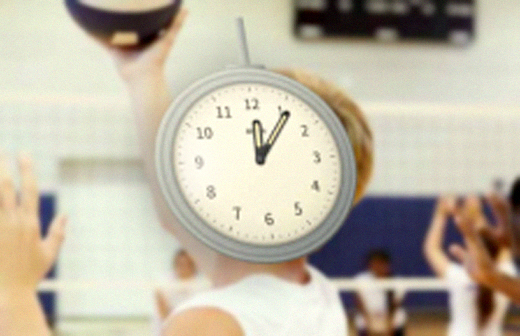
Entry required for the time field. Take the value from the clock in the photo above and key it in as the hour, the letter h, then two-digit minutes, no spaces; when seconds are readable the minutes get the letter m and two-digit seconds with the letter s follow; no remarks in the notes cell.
12h06
